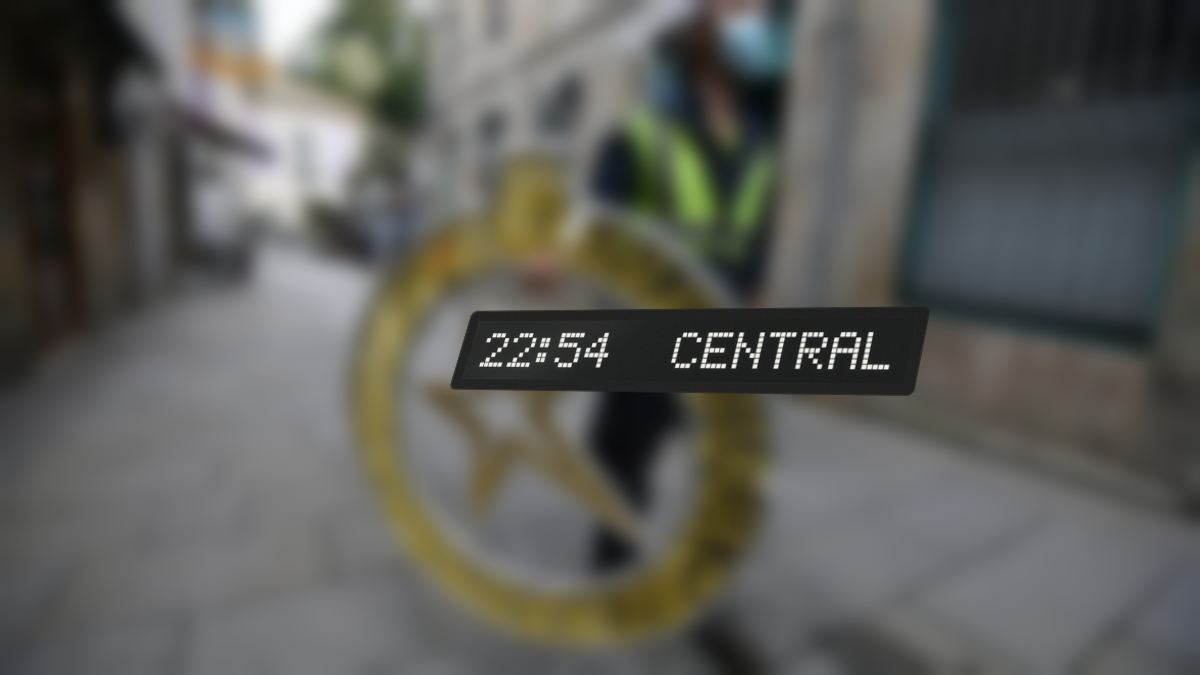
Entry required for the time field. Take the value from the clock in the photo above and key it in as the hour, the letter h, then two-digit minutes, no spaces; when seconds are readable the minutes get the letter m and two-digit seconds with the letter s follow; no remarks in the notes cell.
22h54
